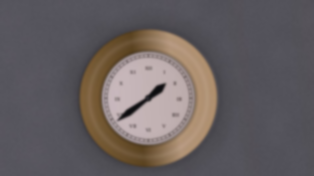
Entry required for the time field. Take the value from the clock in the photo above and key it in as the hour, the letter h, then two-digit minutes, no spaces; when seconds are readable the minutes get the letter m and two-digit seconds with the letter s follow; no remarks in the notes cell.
1h39
